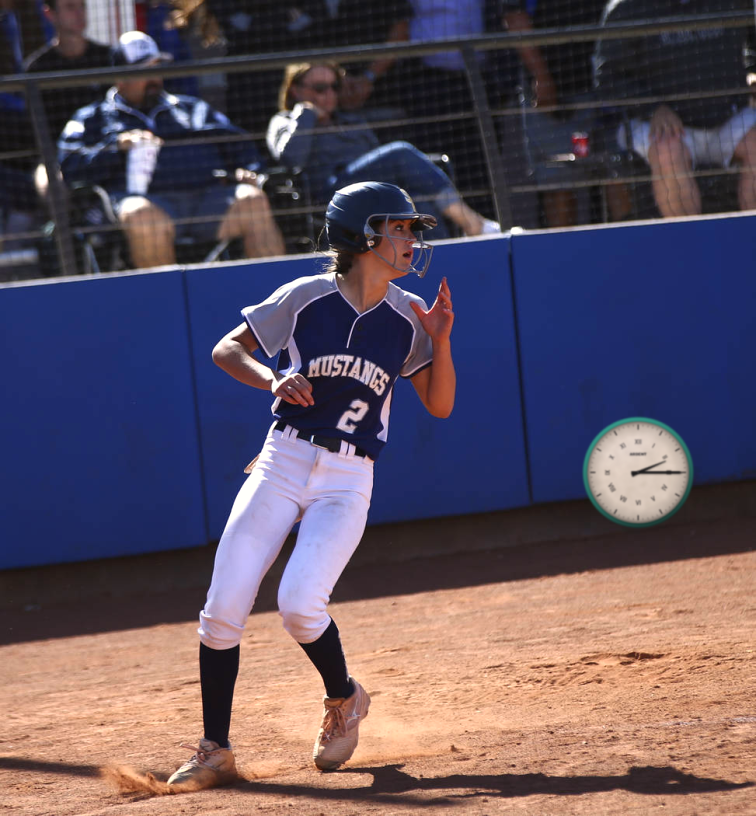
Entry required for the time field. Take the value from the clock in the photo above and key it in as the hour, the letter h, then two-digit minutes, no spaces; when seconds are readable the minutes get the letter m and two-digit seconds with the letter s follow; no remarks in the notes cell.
2h15
